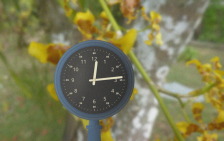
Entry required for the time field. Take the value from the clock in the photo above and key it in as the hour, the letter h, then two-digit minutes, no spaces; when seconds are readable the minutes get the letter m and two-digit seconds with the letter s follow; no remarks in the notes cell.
12h14
